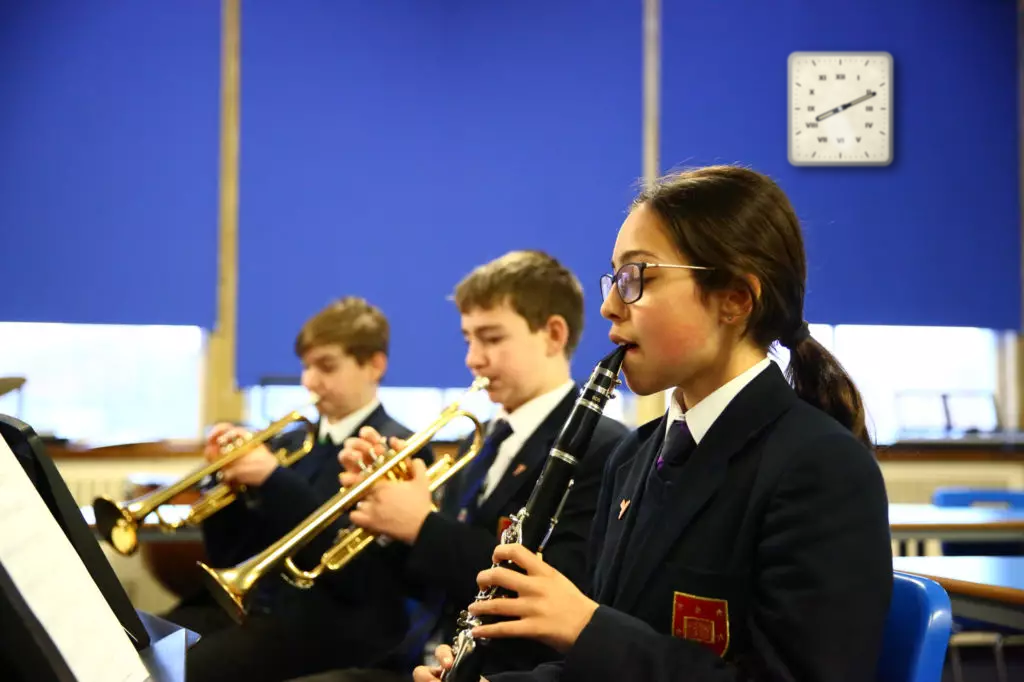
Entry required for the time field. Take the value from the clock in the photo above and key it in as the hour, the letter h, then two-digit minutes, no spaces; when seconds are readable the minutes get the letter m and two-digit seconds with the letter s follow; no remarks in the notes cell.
8h11
